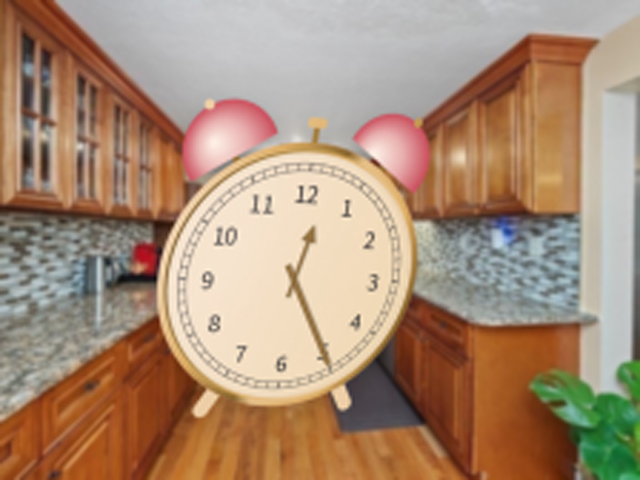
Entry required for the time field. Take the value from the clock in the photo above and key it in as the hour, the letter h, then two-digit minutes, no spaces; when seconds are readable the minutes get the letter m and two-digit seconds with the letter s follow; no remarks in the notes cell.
12h25
